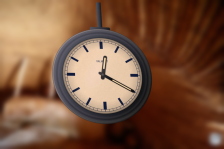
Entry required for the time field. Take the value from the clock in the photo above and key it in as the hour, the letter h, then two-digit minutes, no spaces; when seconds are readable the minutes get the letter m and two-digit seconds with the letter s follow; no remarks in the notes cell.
12h20
